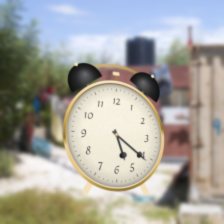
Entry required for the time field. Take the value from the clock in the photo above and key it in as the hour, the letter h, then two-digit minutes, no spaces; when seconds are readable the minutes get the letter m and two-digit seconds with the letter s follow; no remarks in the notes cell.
5h21
